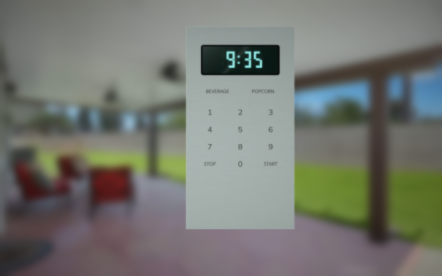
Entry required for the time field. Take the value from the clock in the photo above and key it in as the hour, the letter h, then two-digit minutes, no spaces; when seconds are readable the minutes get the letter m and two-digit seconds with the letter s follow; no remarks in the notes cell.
9h35
